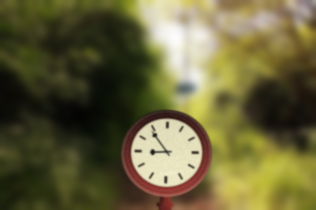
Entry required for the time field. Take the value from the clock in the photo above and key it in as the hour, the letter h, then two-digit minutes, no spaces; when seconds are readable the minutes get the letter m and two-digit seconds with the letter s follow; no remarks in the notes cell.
8h54
